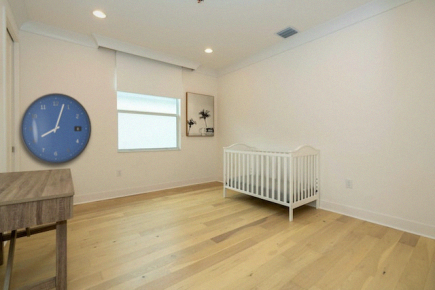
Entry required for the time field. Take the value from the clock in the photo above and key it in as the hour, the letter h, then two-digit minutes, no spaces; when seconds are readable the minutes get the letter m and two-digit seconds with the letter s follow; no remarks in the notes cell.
8h03
